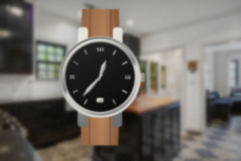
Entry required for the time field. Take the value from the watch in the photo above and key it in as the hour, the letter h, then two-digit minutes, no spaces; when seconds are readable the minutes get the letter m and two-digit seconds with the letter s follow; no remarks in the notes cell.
12h37
